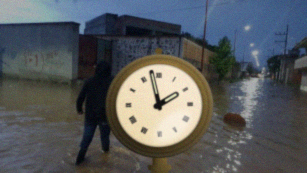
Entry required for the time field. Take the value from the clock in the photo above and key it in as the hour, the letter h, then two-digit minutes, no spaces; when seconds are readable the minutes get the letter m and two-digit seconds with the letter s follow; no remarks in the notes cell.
1h58
